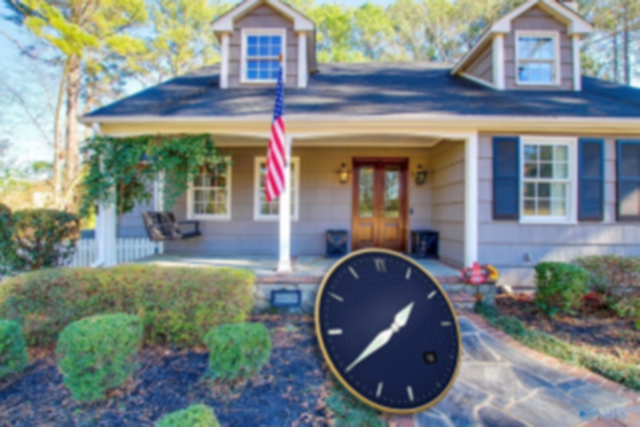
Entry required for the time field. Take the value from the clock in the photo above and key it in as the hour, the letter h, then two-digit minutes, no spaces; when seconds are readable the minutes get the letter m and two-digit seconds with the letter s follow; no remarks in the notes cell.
1h40
